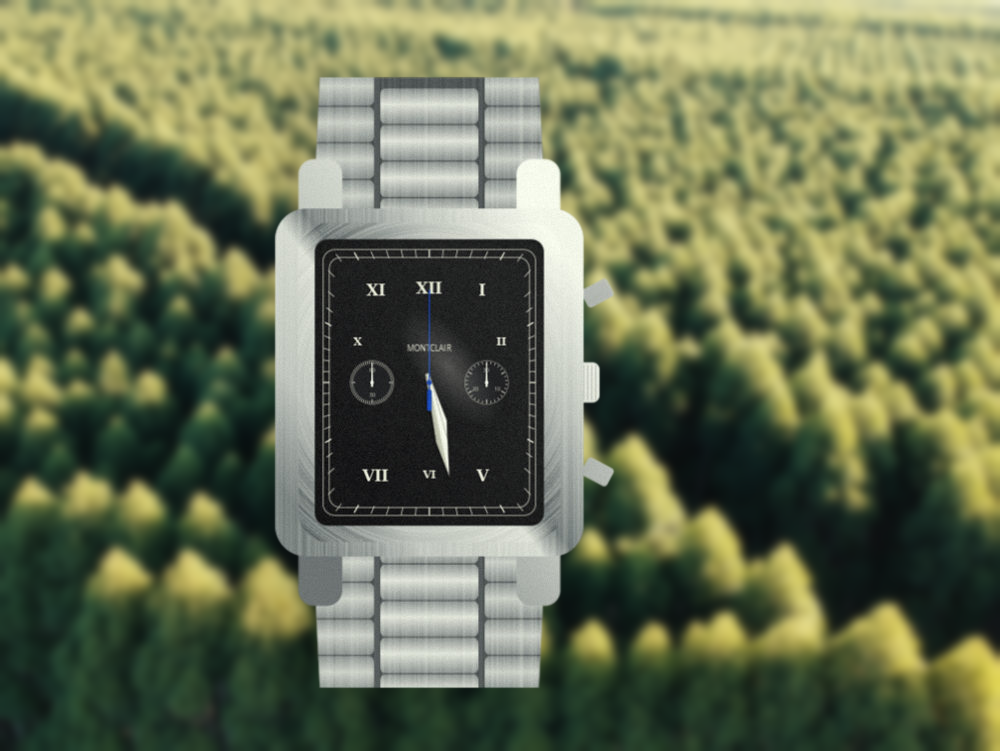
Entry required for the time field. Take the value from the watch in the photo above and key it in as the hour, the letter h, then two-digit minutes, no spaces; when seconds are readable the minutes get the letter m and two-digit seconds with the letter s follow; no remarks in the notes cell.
5h28
